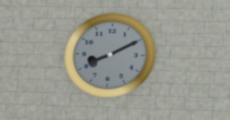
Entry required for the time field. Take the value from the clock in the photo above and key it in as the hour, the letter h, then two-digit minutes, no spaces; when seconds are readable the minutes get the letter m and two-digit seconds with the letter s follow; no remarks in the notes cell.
8h10
